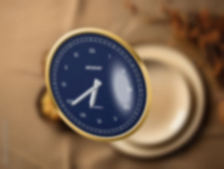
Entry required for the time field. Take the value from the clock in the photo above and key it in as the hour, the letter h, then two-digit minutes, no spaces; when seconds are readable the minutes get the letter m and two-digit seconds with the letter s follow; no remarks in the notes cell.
6h39
